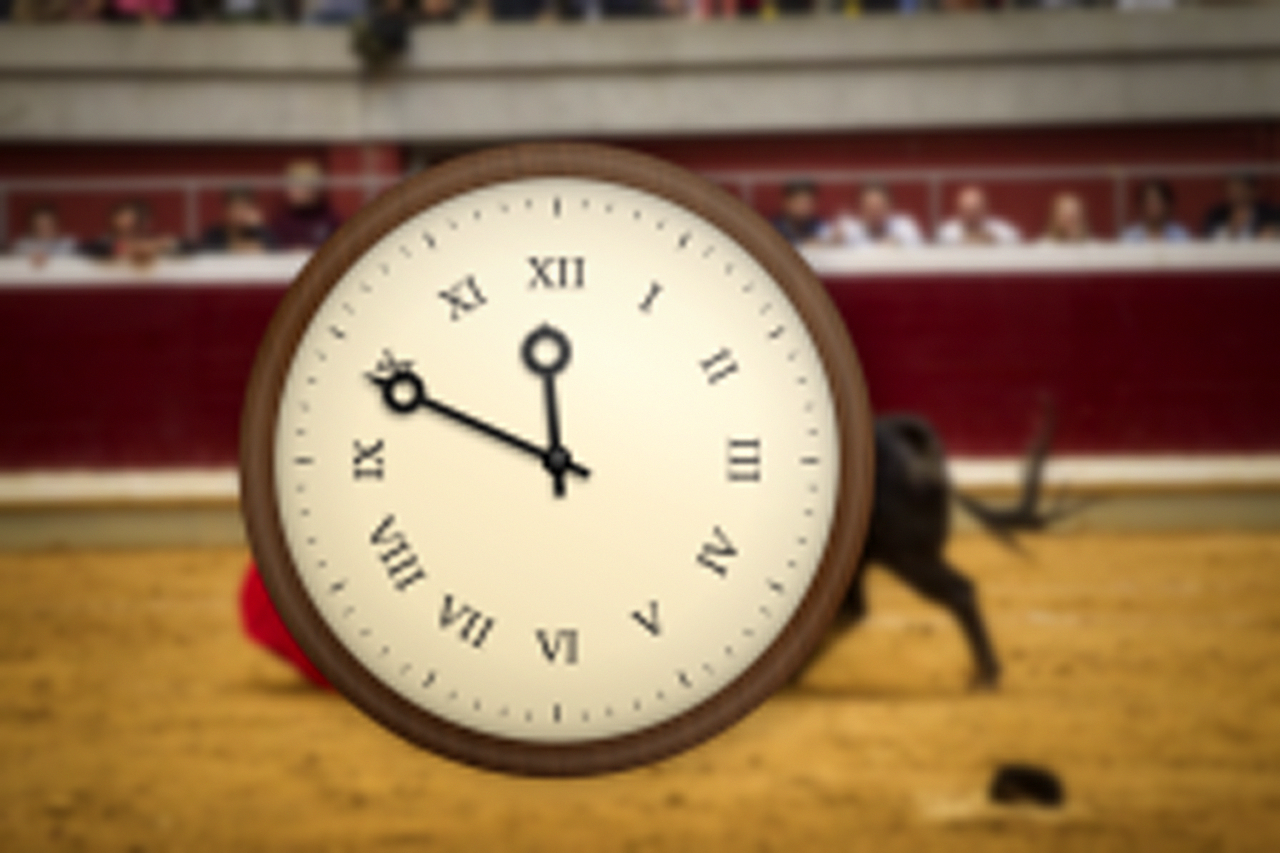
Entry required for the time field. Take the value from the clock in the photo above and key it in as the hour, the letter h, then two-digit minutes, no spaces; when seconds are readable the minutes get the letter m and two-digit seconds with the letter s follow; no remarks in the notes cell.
11h49
